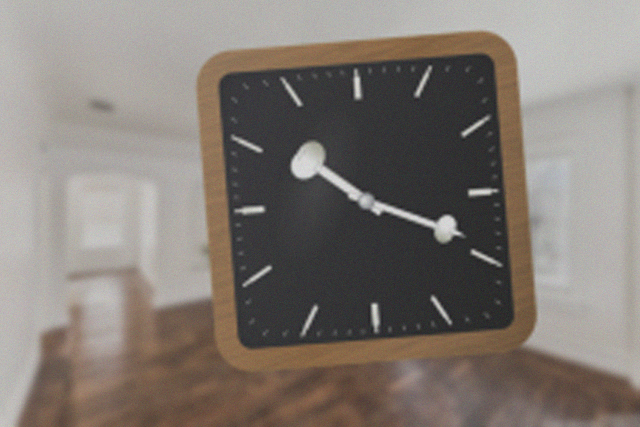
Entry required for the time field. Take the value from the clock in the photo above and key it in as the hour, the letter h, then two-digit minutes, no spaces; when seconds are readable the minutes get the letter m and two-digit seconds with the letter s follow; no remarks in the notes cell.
10h19
